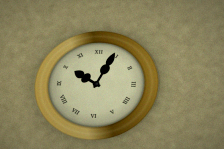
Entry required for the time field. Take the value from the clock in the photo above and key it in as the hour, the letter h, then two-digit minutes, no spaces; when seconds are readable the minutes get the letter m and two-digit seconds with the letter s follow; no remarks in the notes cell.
10h04
